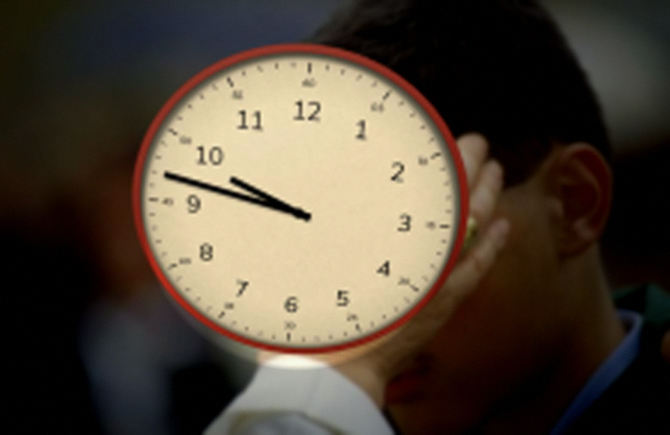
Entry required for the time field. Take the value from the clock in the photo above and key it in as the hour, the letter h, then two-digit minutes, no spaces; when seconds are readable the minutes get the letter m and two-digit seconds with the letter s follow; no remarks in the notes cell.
9h47
